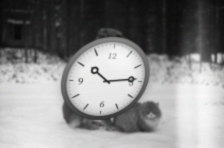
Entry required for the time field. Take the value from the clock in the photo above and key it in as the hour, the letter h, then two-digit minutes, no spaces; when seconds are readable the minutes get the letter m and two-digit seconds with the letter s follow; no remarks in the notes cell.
10h14
